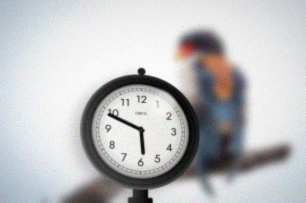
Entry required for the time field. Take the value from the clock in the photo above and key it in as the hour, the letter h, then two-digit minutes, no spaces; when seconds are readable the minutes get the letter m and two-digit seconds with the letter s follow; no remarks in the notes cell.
5h49
